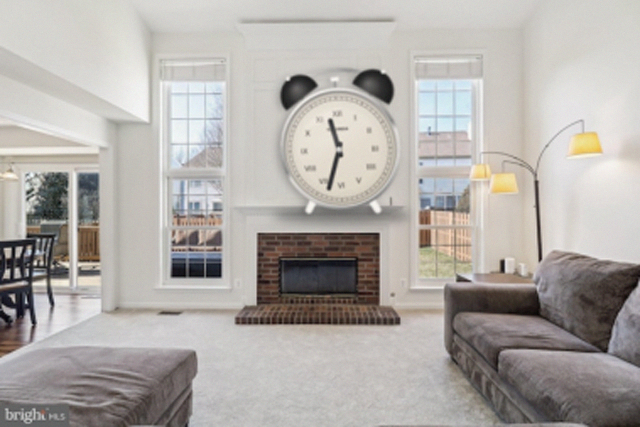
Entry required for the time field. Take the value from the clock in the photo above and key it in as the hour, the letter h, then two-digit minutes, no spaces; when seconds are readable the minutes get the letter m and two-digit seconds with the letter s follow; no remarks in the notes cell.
11h33
